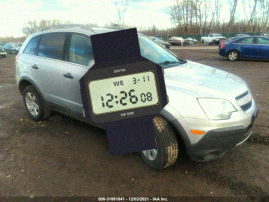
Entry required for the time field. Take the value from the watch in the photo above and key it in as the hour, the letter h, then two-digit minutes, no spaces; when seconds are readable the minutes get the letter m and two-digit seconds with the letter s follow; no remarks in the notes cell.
12h26m08s
